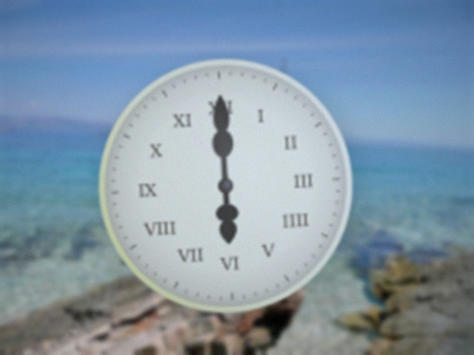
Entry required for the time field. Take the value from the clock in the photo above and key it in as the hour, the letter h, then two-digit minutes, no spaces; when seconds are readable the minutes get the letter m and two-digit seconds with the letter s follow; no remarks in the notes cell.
6h00
